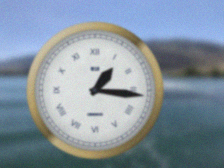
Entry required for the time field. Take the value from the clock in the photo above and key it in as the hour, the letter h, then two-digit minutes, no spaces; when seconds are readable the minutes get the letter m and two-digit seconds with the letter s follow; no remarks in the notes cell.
1h16
